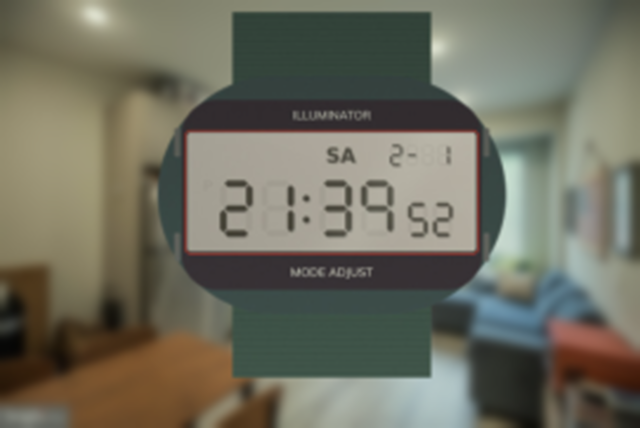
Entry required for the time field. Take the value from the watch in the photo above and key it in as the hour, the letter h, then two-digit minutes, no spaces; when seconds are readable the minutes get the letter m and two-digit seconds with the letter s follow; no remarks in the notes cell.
21h39m52s
